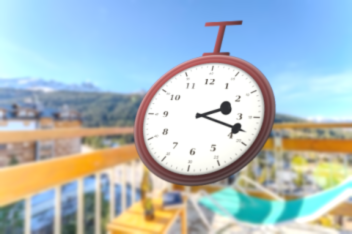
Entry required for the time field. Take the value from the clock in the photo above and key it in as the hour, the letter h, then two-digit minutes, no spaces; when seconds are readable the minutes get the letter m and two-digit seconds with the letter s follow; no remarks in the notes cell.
2h18
